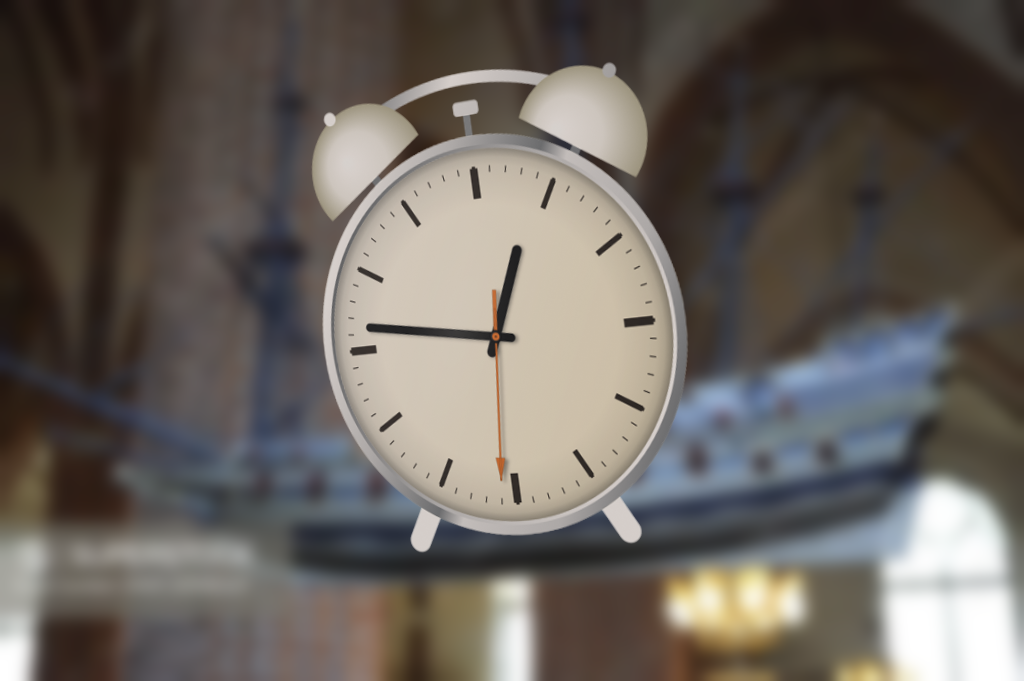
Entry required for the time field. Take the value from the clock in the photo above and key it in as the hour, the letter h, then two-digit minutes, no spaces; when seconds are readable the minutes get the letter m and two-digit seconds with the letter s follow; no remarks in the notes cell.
12h46m31s
